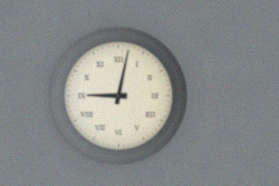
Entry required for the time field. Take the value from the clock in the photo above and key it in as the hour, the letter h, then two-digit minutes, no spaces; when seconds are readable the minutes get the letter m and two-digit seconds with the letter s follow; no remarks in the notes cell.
9h02
